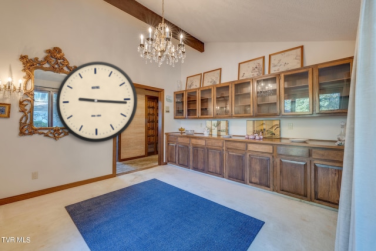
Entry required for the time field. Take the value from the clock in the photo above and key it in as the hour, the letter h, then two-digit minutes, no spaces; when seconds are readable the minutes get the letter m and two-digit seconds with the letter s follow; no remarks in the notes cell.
9h16
